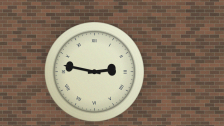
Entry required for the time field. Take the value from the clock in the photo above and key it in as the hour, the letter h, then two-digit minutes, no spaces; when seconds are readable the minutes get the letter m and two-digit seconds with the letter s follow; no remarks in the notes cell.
2h47
